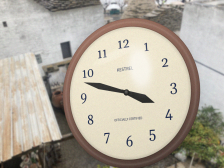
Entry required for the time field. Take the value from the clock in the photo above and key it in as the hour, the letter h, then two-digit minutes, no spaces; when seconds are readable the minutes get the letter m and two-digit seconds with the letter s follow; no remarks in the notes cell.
3h48
